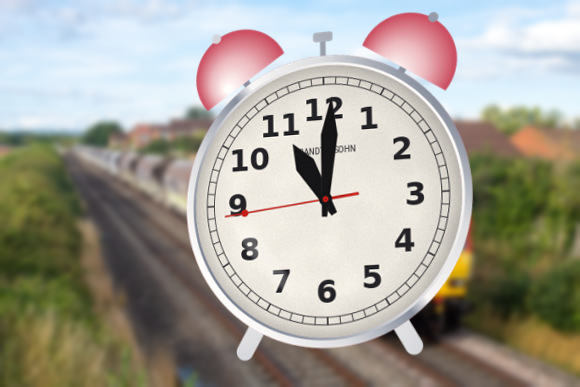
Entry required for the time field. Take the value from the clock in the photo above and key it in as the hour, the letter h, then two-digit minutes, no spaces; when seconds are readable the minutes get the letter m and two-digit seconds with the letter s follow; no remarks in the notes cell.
11h00m44s
